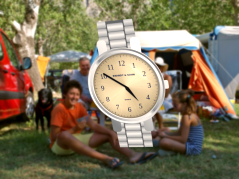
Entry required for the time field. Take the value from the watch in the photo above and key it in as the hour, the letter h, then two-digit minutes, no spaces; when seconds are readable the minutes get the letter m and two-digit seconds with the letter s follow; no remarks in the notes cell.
4h51
